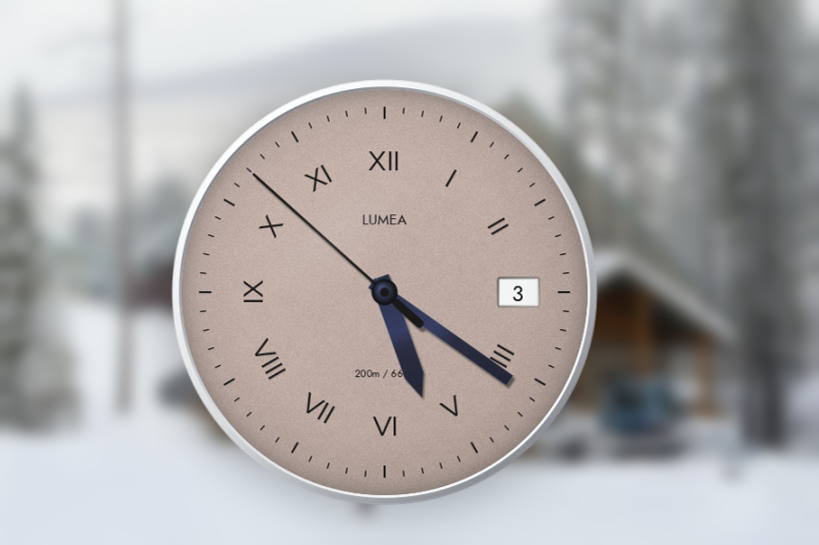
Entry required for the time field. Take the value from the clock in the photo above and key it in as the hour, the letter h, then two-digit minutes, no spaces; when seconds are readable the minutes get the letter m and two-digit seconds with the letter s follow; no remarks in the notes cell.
5h20m52s
